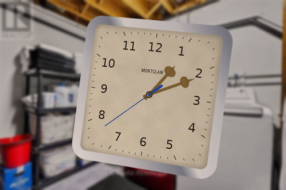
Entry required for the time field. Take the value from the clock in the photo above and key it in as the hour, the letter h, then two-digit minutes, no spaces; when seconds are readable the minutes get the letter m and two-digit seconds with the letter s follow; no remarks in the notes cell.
1h10m38s
